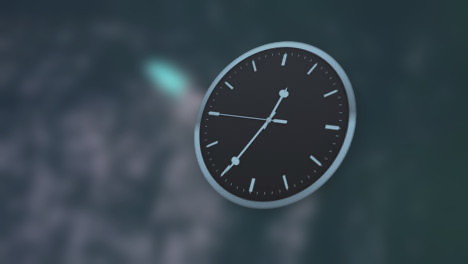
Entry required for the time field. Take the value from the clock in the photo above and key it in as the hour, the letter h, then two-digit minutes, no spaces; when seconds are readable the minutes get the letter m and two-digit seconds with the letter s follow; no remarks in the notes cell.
12h34m45s
